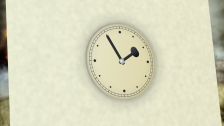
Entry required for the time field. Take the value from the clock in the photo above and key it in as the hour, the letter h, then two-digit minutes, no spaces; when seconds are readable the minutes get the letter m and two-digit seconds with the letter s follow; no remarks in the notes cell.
1h55
